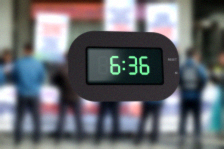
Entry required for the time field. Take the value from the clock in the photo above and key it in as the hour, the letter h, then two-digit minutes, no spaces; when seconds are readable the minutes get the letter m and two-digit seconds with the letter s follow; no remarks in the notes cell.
6h36
